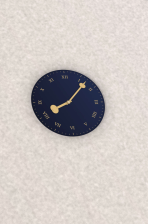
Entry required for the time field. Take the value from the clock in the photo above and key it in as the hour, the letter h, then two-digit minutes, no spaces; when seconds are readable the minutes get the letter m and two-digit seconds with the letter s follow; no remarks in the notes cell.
8h07
